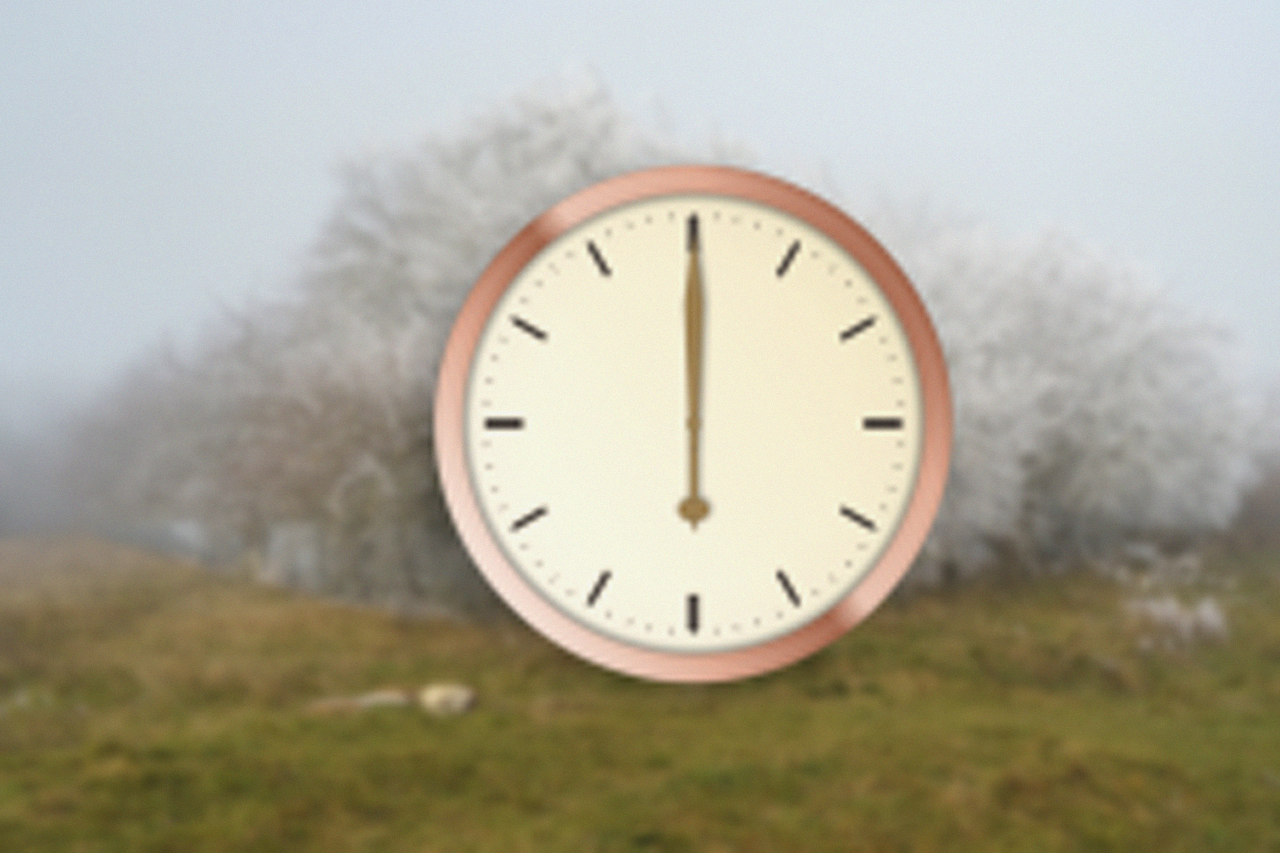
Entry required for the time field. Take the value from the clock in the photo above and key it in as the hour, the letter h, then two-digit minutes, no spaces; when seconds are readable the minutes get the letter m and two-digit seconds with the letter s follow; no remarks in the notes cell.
6h00
